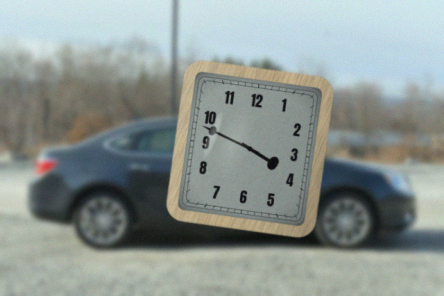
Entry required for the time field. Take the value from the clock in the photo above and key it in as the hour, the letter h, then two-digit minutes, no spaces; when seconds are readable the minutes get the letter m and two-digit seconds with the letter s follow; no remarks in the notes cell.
3h48
